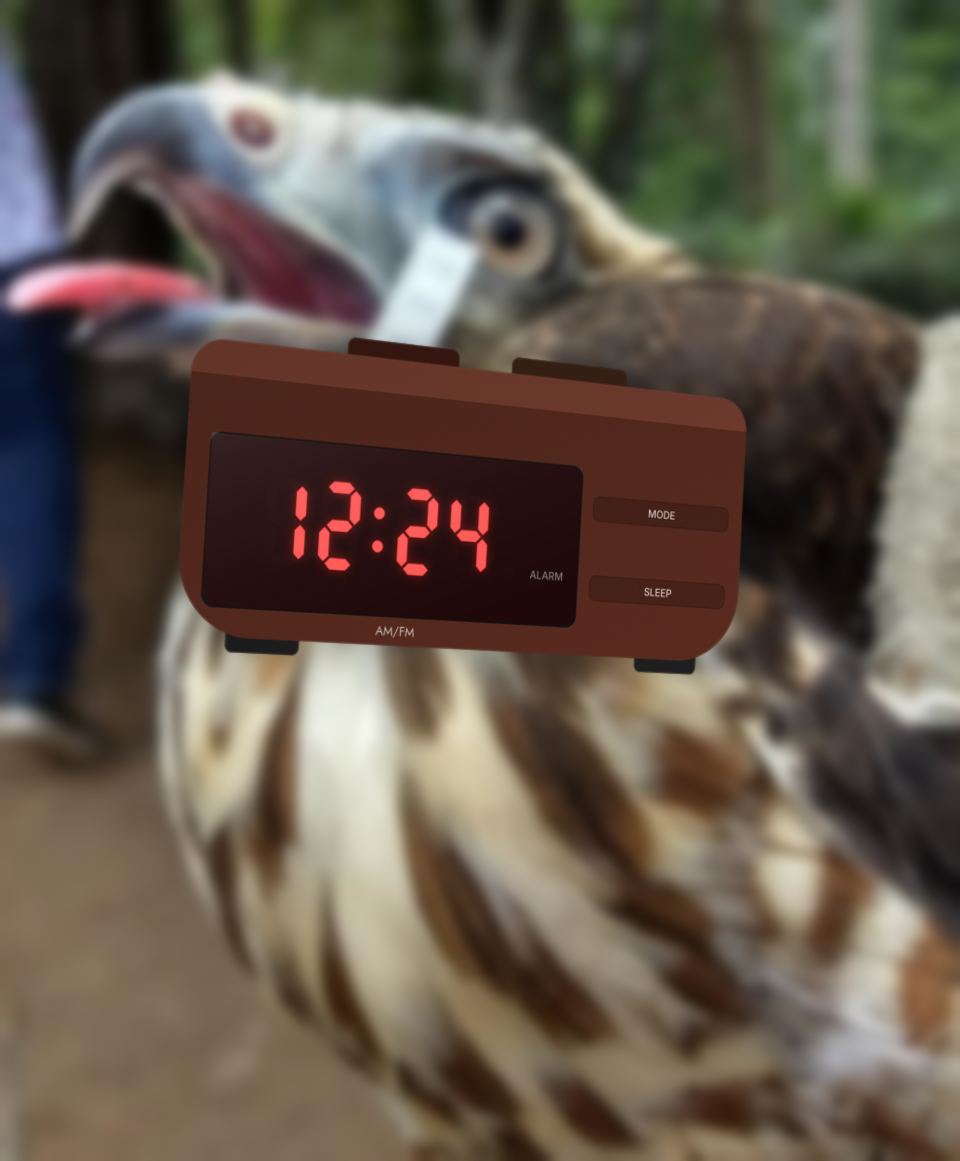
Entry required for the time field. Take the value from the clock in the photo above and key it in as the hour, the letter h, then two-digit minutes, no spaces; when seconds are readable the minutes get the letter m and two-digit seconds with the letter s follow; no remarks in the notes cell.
12h24
